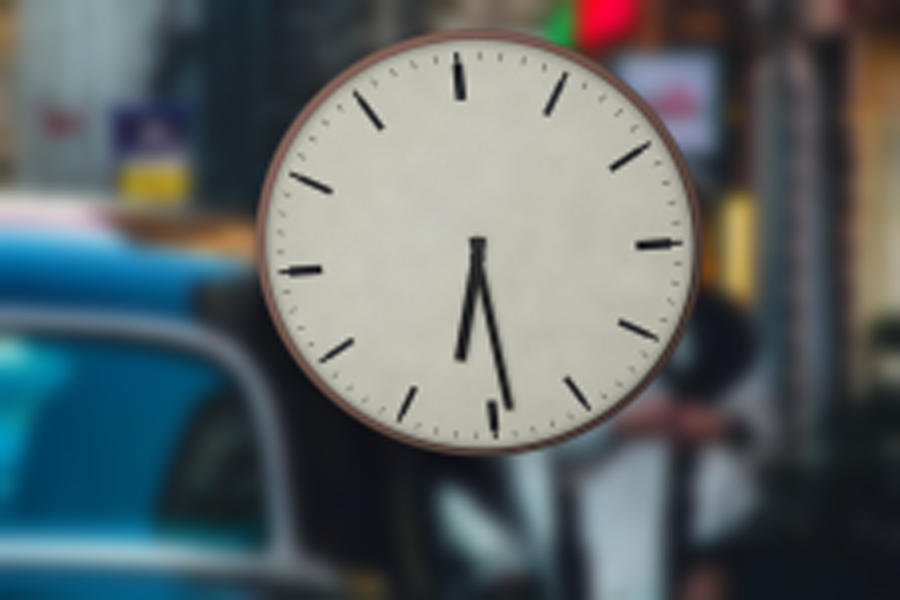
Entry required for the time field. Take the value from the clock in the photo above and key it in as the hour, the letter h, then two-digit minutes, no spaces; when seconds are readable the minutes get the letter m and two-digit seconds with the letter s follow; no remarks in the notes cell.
6h29
